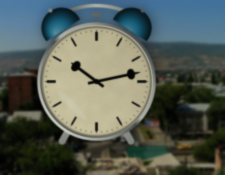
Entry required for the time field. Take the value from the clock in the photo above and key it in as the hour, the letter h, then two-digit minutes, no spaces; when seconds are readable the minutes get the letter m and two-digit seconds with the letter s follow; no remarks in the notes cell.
10h13
